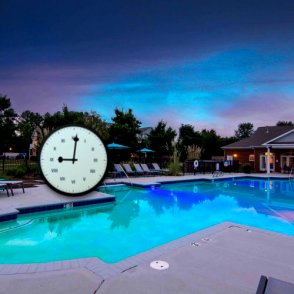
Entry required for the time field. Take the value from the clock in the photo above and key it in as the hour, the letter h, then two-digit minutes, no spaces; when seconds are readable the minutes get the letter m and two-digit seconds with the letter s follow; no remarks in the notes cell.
9h01
